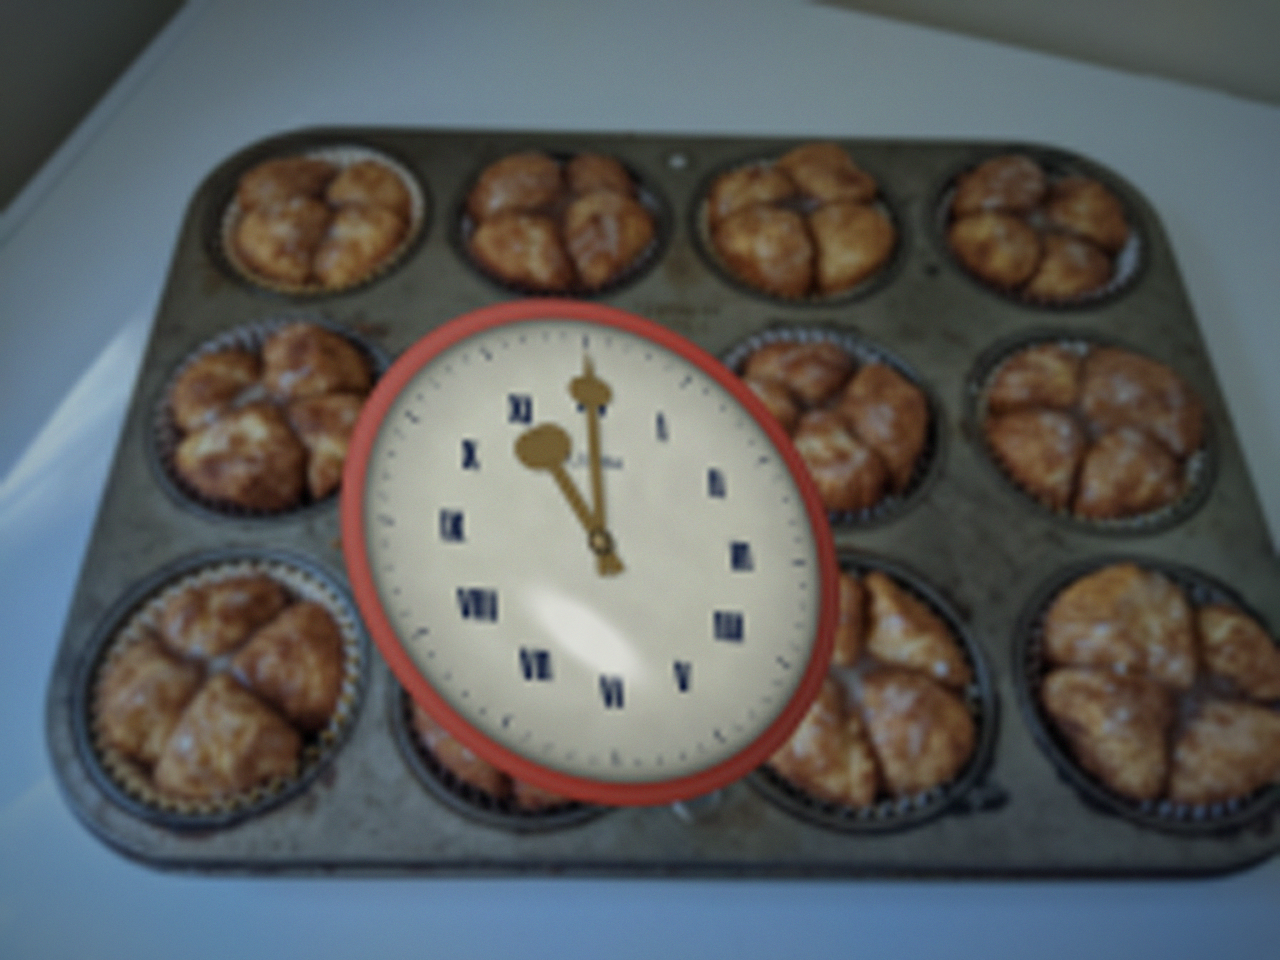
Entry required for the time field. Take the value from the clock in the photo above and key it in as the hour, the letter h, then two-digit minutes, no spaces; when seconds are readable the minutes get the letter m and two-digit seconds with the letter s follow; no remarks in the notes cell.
11h00
